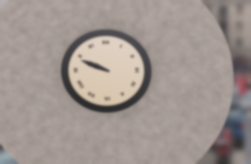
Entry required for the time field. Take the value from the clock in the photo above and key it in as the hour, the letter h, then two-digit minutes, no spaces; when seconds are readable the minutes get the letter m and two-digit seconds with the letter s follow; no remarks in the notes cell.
9h49
